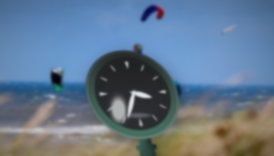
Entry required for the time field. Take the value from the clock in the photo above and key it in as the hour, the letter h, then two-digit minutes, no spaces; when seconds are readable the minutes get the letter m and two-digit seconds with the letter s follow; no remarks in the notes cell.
3h34
